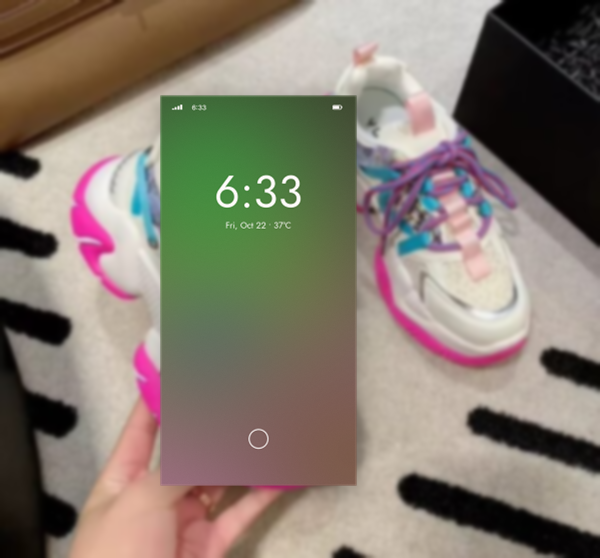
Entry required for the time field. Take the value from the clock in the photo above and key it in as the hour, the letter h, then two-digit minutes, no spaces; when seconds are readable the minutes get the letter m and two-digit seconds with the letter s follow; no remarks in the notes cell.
6h33
